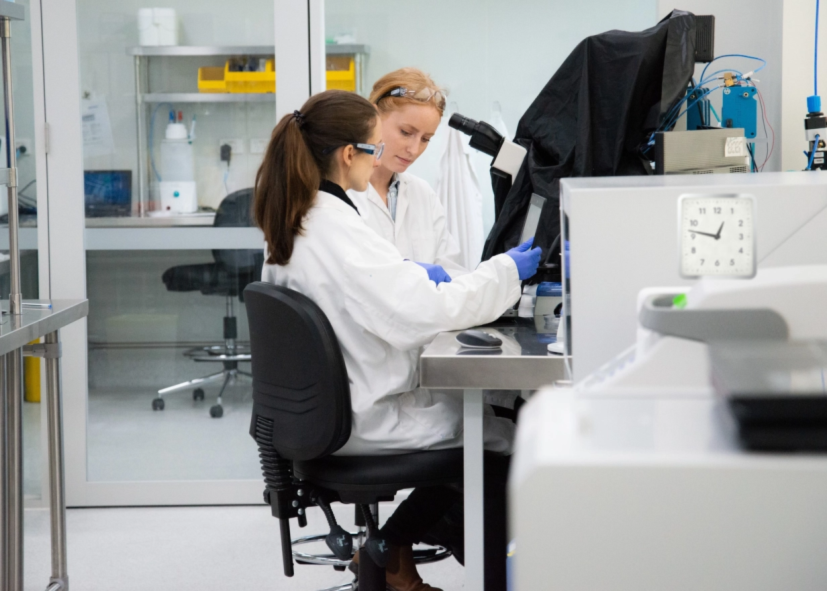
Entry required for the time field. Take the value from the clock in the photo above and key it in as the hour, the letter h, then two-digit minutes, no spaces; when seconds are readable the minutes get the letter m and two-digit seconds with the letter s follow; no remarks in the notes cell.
12h47
